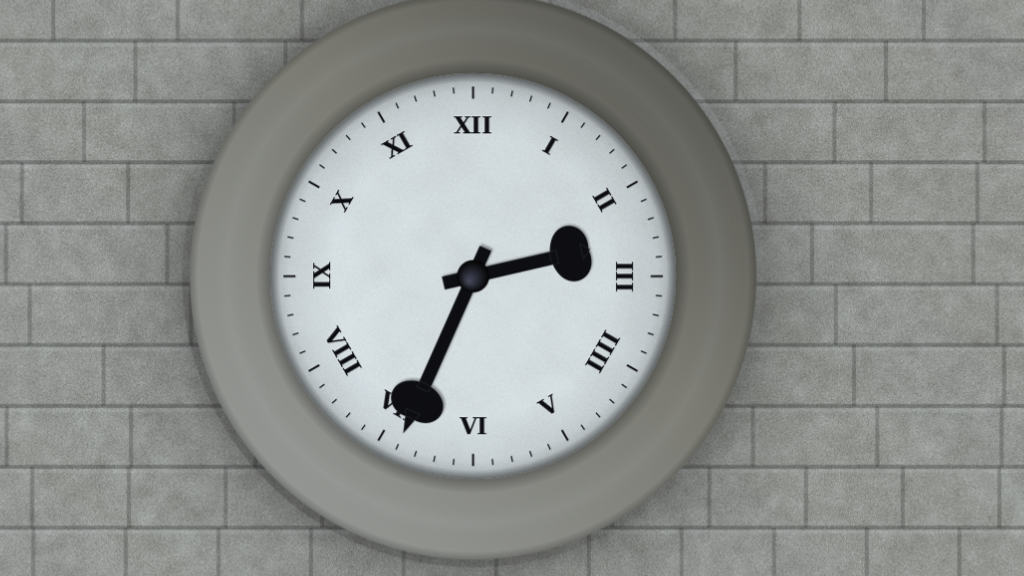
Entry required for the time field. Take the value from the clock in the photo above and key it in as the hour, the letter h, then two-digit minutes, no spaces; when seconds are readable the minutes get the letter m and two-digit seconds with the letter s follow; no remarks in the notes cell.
2h34
